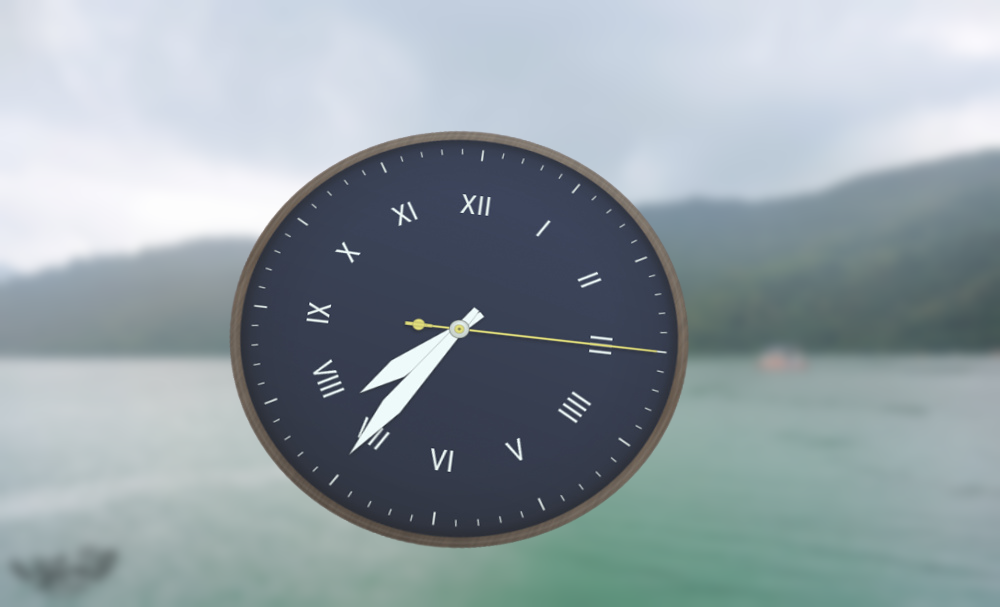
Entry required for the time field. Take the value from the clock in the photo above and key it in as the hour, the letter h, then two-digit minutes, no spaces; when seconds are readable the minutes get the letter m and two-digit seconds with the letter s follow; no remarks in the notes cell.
7h35m15s
